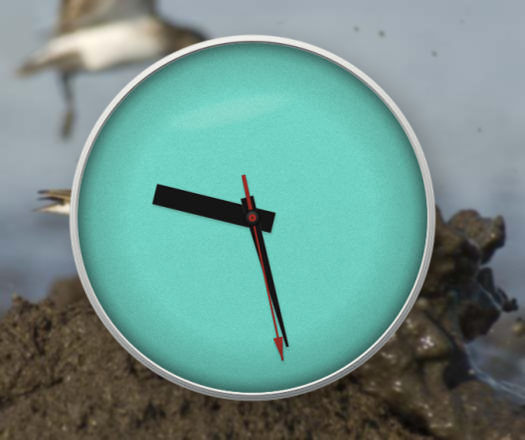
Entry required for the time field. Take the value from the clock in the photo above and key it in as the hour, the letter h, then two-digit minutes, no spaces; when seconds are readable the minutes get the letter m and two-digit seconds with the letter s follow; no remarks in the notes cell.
9h27m28s
